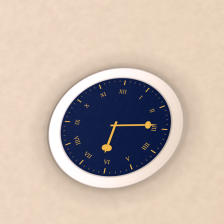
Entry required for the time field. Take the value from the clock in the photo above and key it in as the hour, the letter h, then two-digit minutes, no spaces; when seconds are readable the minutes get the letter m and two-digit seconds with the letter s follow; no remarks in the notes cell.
6h14
